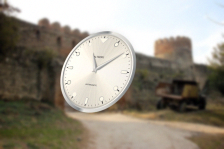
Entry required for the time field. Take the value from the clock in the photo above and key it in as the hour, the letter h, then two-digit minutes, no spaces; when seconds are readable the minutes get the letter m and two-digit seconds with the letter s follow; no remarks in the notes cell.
11h09
